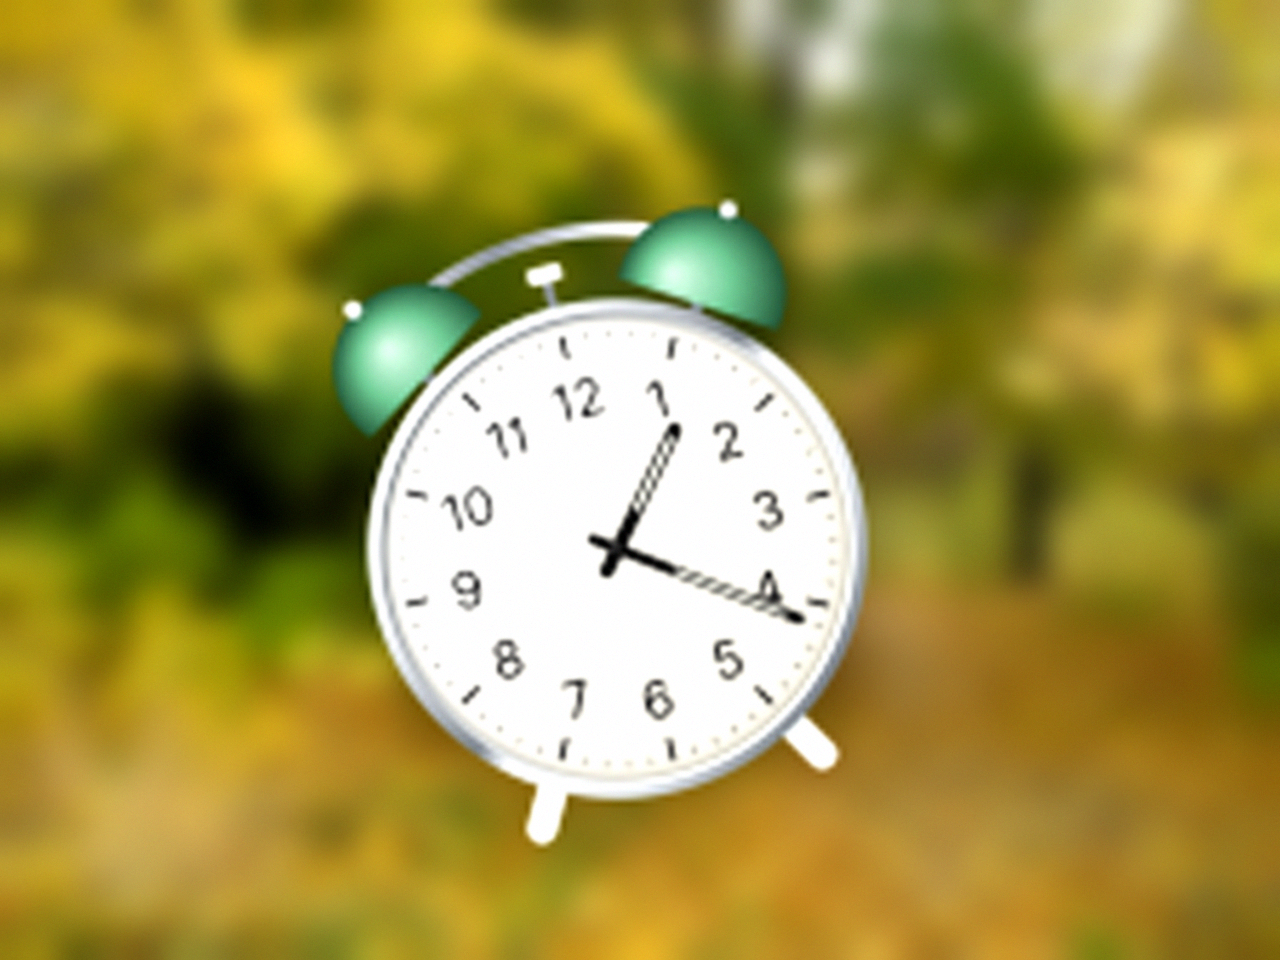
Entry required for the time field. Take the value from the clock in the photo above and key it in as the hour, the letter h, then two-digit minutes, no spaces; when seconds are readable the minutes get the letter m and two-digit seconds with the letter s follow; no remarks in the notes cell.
1h21
